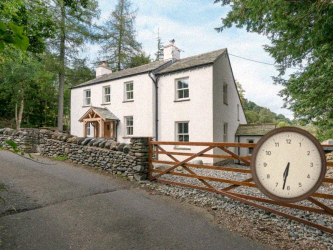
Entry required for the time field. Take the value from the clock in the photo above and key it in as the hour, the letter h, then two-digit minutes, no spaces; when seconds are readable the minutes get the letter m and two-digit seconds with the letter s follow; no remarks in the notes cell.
6h32
